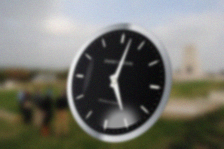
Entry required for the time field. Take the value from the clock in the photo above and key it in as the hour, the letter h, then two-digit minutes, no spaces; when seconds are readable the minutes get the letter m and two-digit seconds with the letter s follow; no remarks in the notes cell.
5h02
